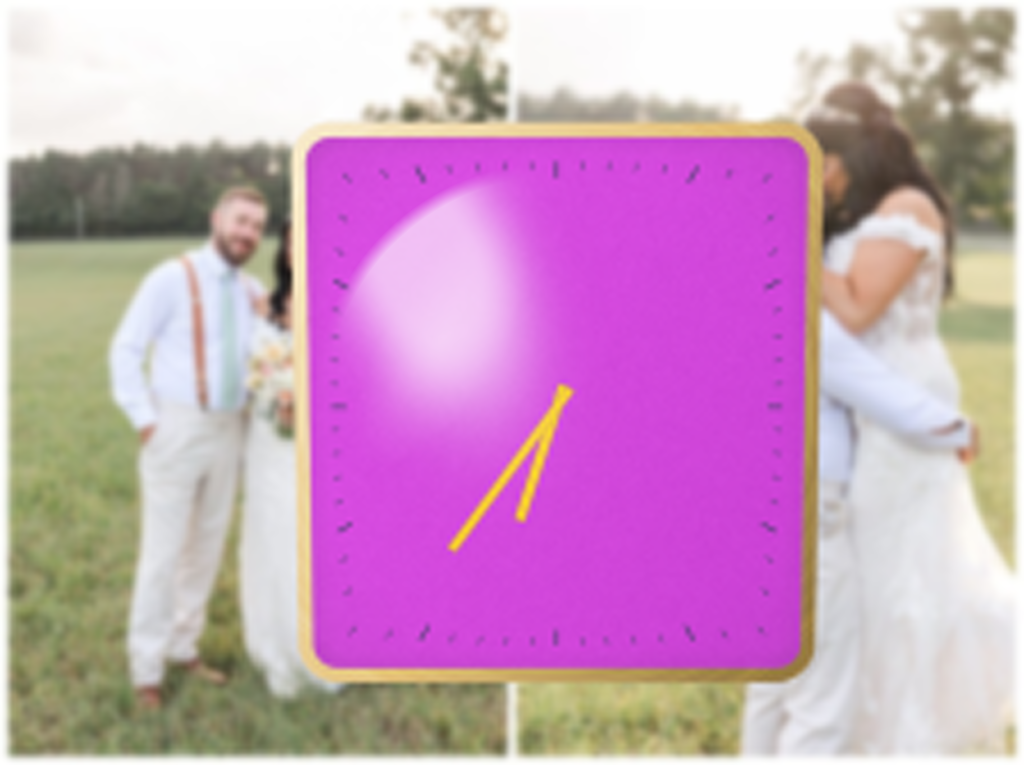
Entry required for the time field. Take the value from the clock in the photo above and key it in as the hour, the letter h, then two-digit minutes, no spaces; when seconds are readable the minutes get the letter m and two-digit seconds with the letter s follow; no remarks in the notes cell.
6h36
